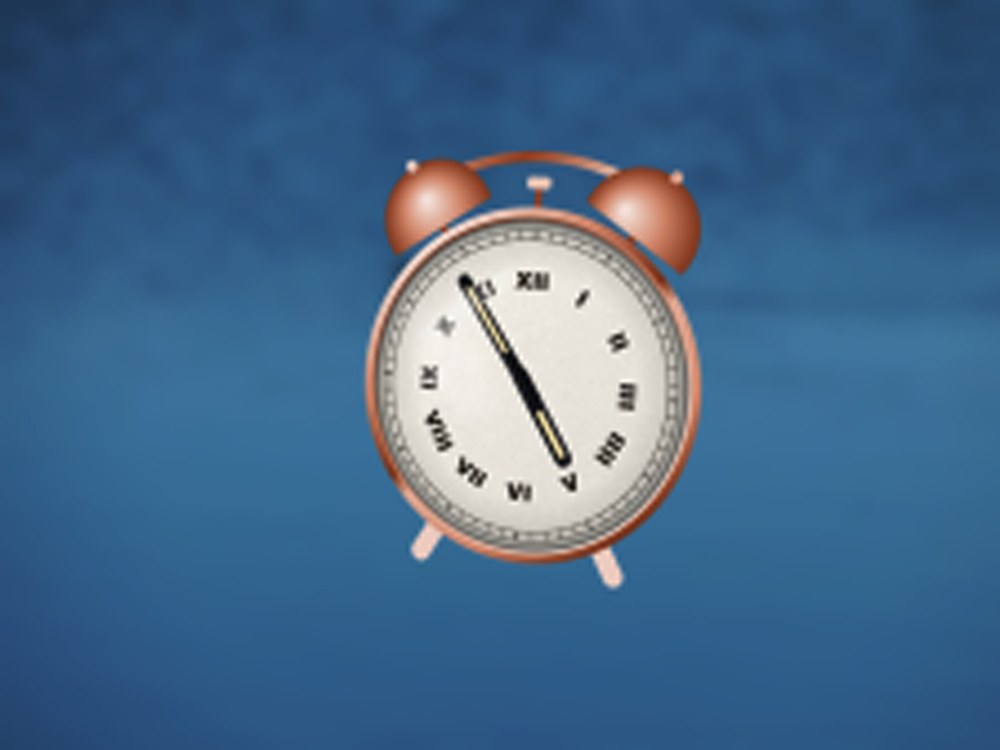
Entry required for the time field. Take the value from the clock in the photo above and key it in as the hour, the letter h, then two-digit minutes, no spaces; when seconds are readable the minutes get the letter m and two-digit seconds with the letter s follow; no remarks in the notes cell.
4h54
